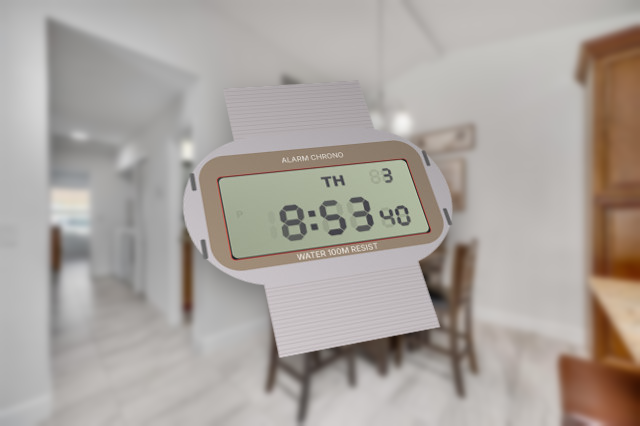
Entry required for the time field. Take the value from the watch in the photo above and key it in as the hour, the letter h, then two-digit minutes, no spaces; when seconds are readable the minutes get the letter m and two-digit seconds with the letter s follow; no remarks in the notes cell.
8h53m40s
